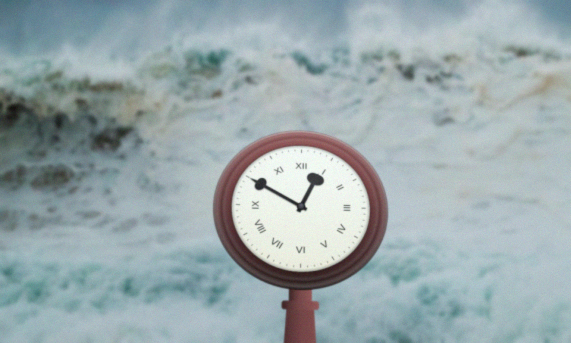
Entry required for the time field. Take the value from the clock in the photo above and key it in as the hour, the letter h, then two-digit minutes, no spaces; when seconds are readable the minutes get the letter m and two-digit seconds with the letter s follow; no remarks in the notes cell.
12h50
